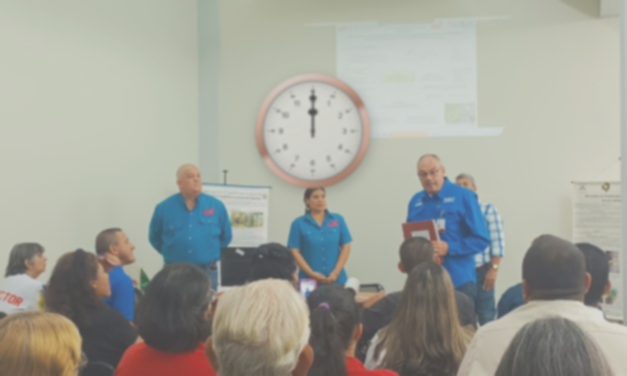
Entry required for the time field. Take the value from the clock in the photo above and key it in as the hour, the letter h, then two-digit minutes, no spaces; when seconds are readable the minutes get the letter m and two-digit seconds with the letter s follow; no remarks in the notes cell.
12h00
